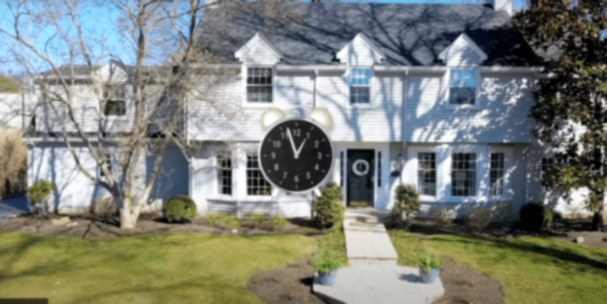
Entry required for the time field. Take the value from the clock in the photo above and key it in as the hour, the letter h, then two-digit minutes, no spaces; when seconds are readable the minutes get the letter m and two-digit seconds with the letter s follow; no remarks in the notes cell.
12h57
